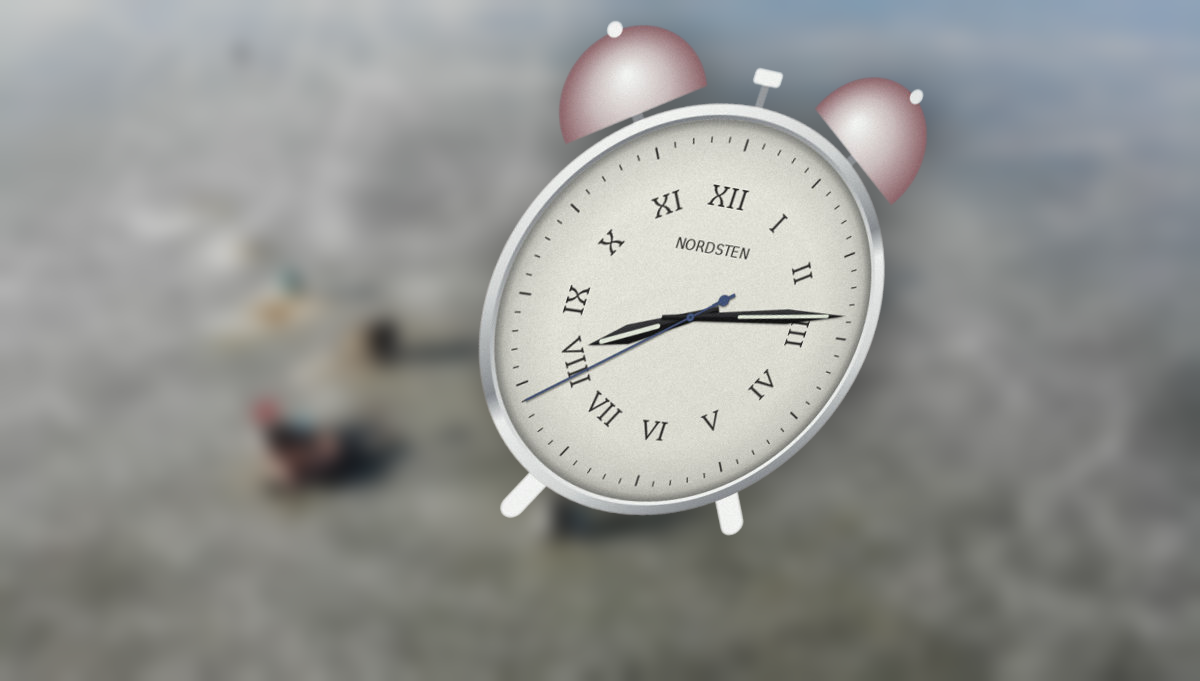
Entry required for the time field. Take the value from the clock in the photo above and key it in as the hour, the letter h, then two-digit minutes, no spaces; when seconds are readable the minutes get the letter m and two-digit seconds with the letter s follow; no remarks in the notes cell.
8h13m39s
